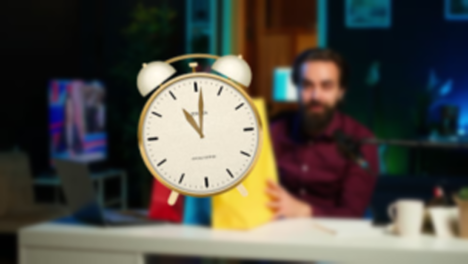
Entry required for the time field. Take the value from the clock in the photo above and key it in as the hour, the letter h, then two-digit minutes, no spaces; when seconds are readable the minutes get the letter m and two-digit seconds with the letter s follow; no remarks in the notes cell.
11h01
